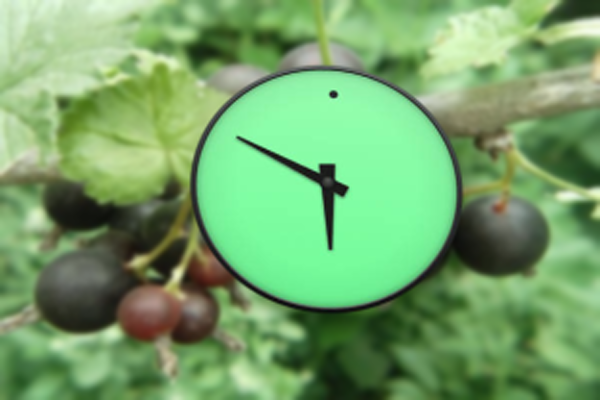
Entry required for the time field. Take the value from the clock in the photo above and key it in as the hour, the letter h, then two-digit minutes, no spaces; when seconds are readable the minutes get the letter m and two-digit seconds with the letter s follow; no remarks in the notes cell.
5h49
